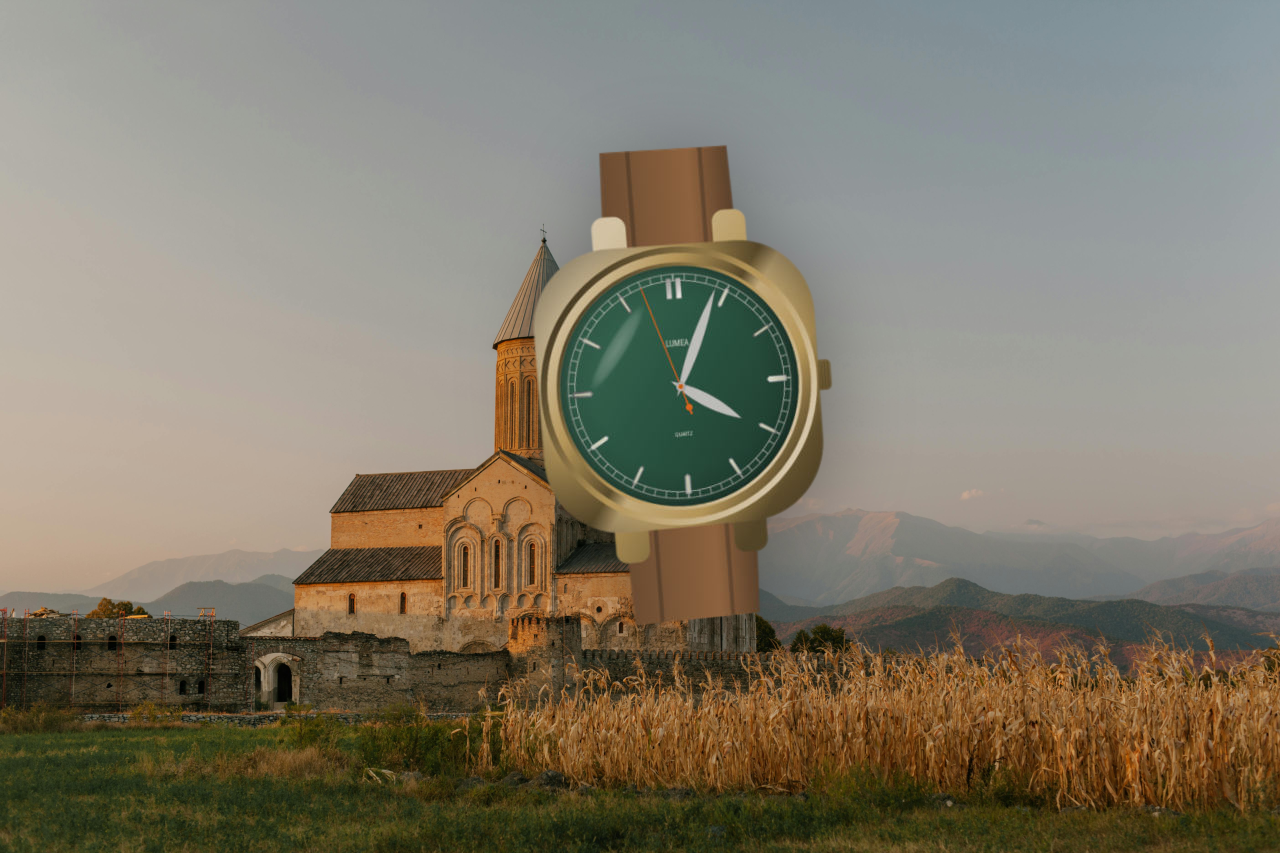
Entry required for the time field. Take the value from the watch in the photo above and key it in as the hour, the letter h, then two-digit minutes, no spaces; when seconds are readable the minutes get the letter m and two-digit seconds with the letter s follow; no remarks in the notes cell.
4h03m57s
